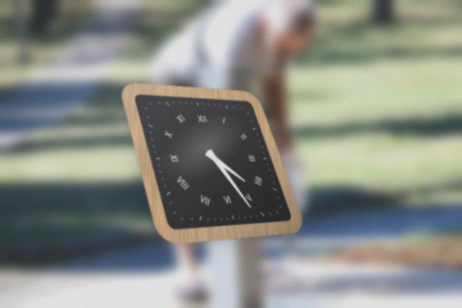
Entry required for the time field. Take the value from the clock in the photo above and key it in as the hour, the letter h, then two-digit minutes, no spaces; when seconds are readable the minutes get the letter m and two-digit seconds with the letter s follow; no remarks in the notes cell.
4h26
